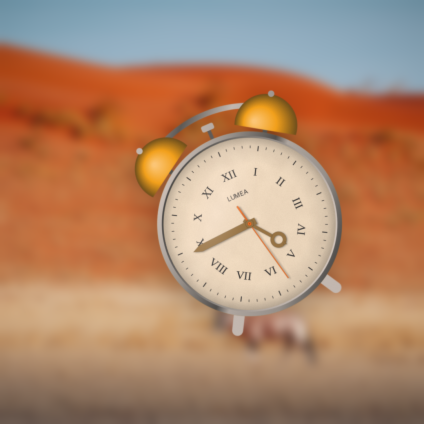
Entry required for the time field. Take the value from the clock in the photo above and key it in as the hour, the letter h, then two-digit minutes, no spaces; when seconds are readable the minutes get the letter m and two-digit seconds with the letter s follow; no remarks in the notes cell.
4h44m28s
